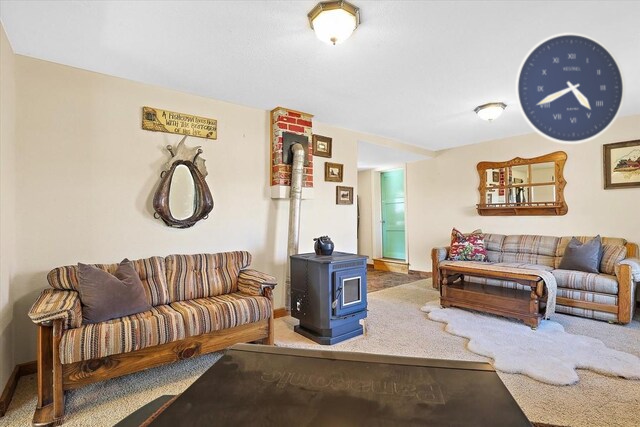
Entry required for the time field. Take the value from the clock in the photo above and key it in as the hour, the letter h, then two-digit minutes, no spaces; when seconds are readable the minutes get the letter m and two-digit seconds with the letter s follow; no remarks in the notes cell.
4h41
